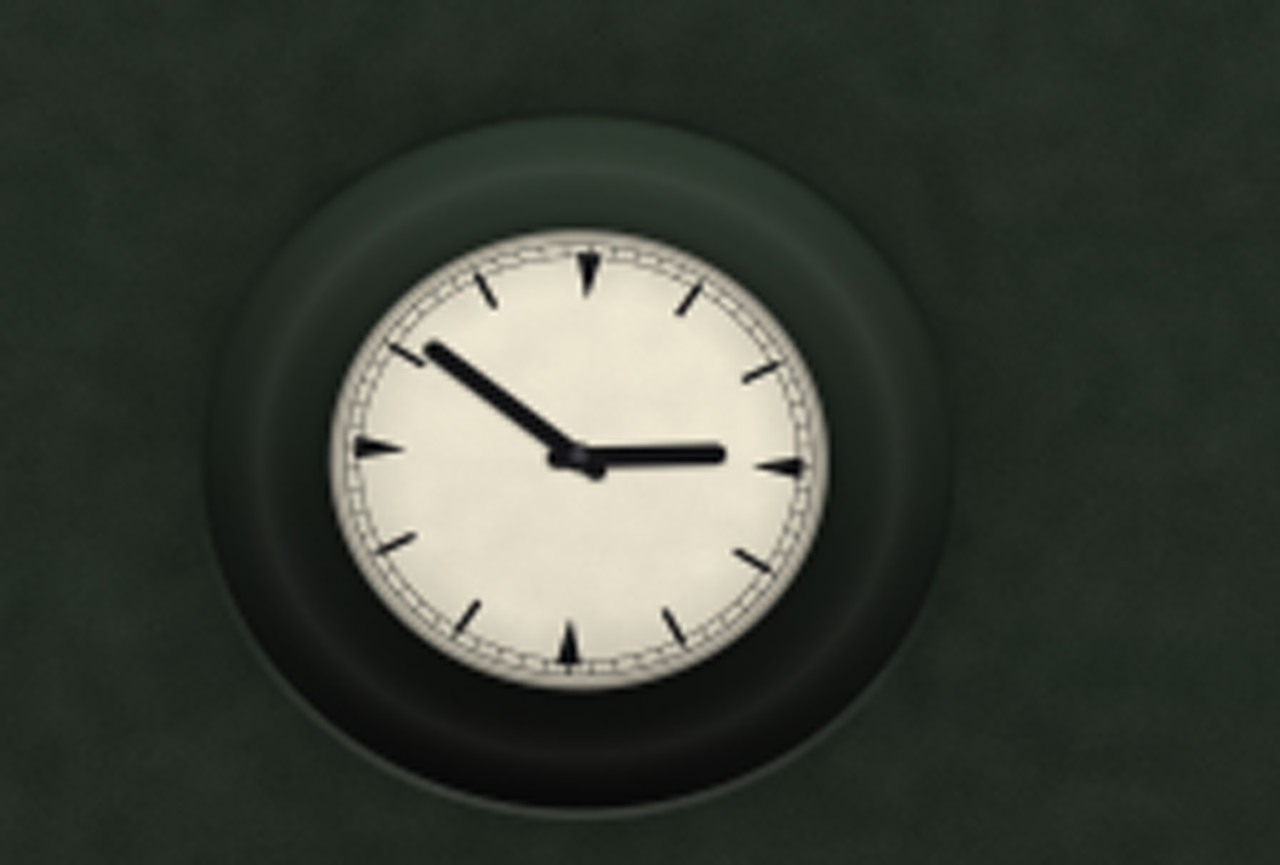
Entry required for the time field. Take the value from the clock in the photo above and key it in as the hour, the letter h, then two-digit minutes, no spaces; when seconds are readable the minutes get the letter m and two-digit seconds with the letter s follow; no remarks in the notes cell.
2h51
